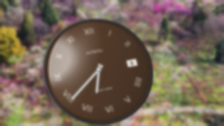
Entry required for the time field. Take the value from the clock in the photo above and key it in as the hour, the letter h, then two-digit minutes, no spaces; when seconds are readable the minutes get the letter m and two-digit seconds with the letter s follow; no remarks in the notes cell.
6h39
